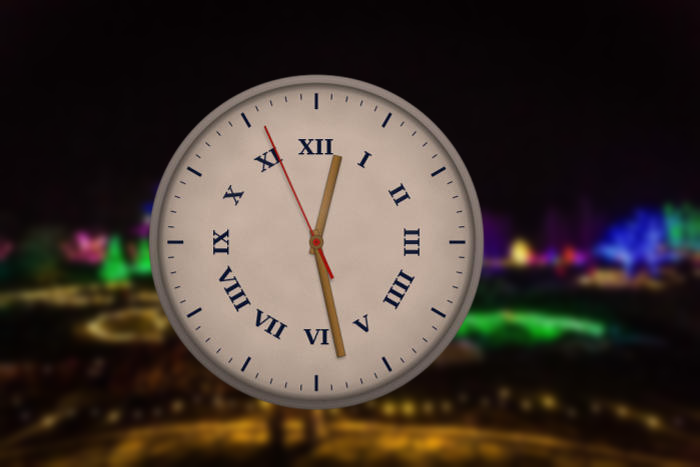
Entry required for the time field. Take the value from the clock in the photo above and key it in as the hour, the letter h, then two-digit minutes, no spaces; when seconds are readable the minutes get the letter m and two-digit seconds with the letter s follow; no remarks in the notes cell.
12h27m56s
